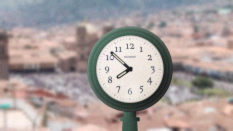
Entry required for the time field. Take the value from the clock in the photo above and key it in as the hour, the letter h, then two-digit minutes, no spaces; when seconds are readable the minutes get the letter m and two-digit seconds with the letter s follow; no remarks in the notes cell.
7h52
